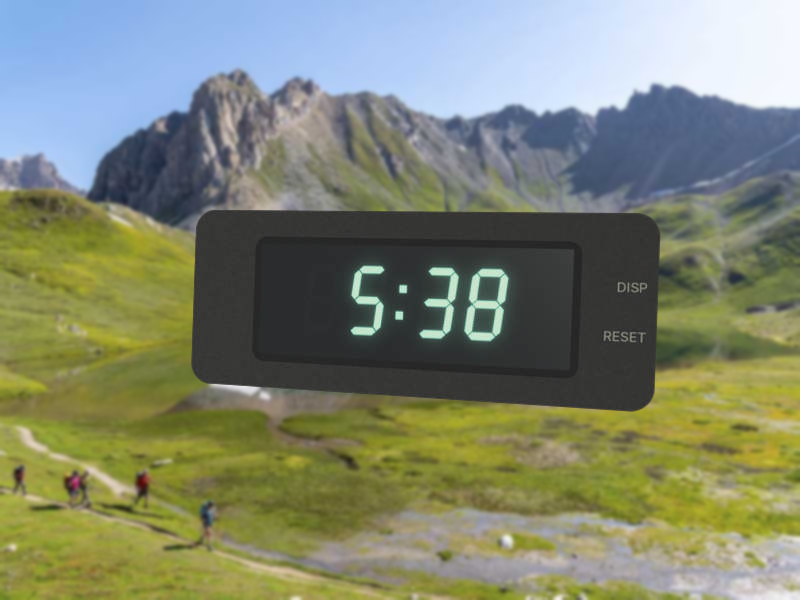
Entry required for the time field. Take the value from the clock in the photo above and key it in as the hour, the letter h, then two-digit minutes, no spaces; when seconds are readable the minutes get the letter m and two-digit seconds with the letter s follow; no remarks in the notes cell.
5h38
